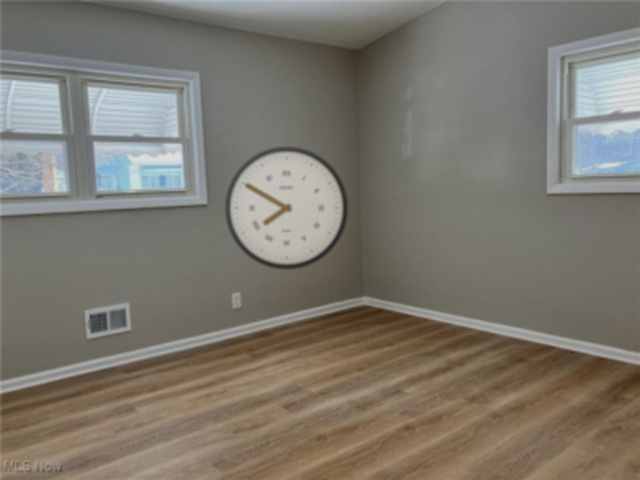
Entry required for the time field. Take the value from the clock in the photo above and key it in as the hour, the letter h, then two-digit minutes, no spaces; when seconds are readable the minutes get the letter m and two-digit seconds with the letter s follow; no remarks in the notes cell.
7h50
